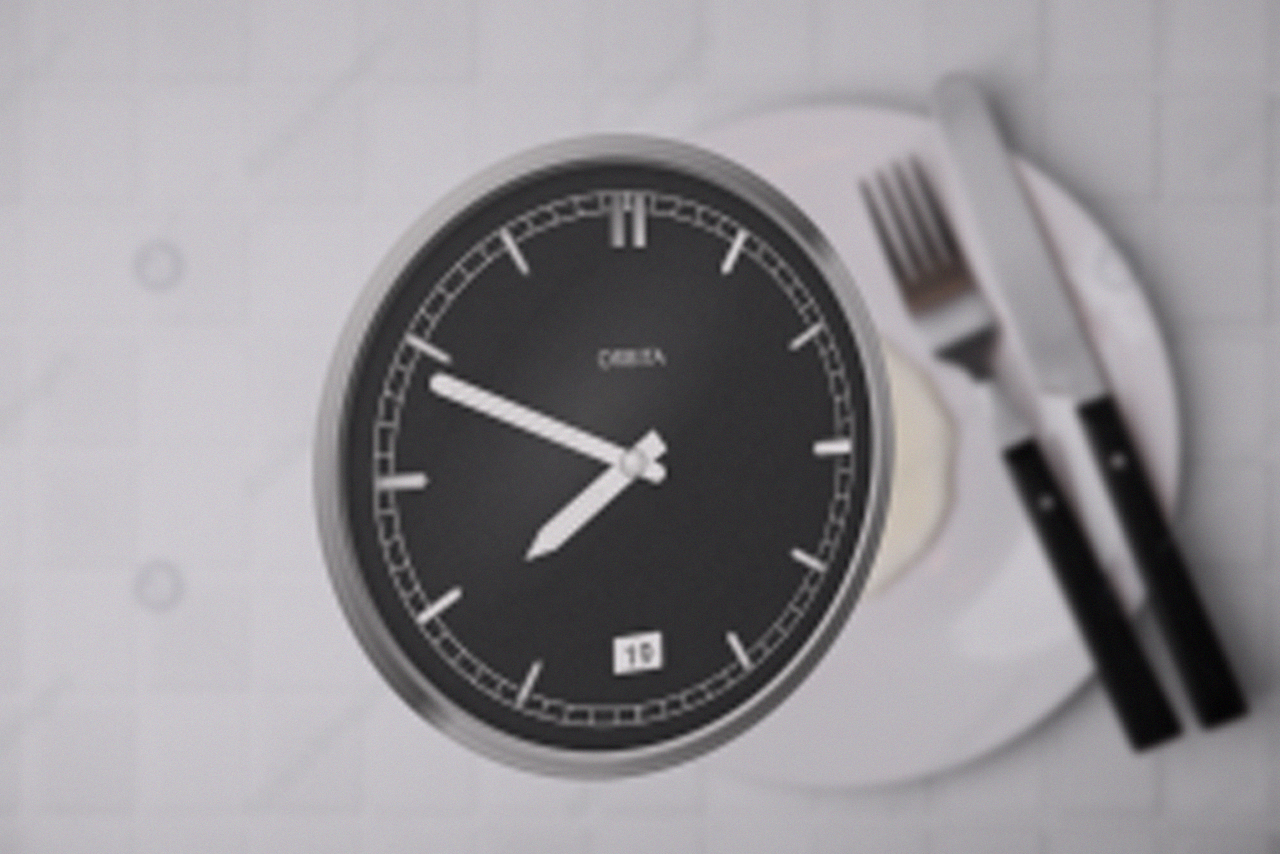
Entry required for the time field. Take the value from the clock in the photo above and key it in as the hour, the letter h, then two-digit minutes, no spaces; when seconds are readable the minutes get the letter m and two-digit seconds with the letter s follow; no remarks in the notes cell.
7h49
